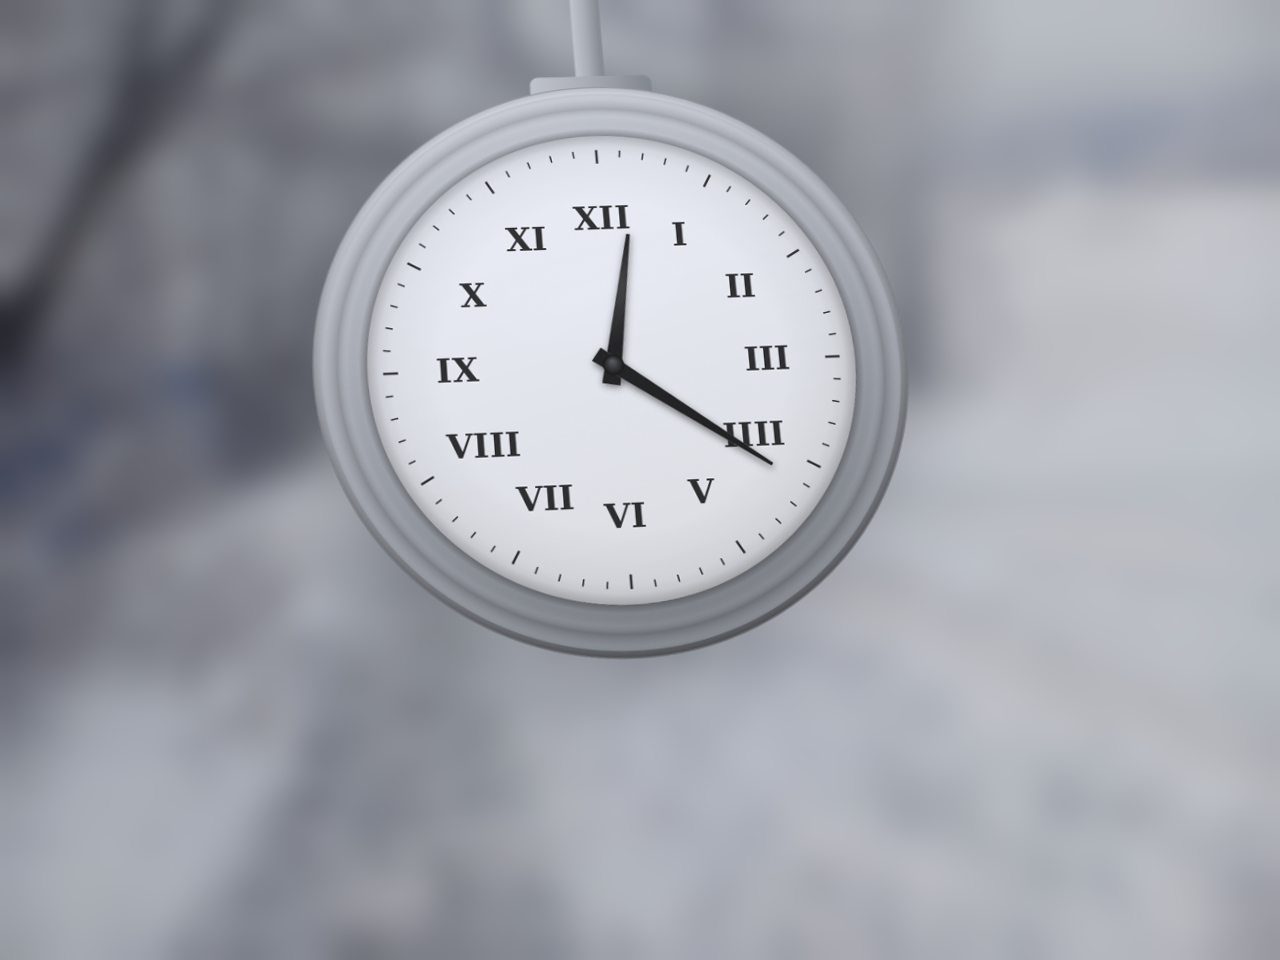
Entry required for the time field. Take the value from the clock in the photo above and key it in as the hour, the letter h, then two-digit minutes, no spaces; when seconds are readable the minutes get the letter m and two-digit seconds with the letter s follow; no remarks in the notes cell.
12h21
